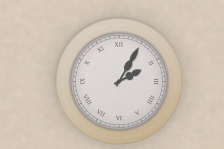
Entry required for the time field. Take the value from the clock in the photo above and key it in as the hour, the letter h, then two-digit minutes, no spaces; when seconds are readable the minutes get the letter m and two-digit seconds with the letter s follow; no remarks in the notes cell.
2h05
